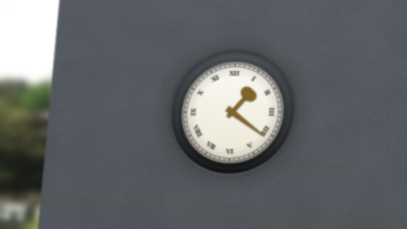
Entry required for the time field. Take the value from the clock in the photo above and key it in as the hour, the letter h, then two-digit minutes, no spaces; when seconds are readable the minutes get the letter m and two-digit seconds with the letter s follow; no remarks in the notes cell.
1h21
